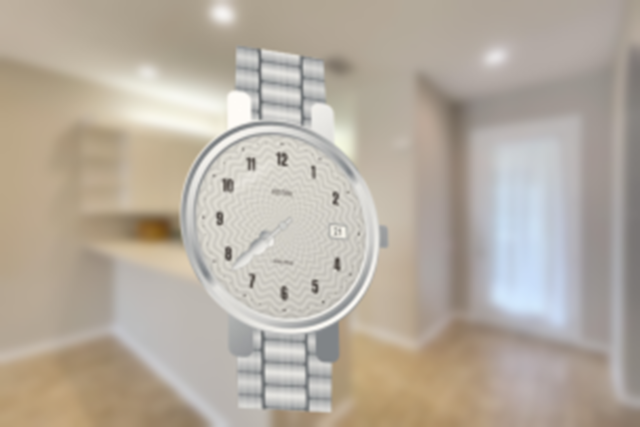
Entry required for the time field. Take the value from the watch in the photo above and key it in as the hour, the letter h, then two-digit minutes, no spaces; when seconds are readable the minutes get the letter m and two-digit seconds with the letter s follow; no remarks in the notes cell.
7h38
